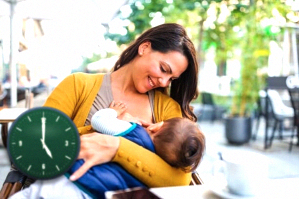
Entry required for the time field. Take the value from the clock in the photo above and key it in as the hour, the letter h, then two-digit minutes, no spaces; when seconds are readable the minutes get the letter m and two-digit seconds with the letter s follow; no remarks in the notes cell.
5h00
